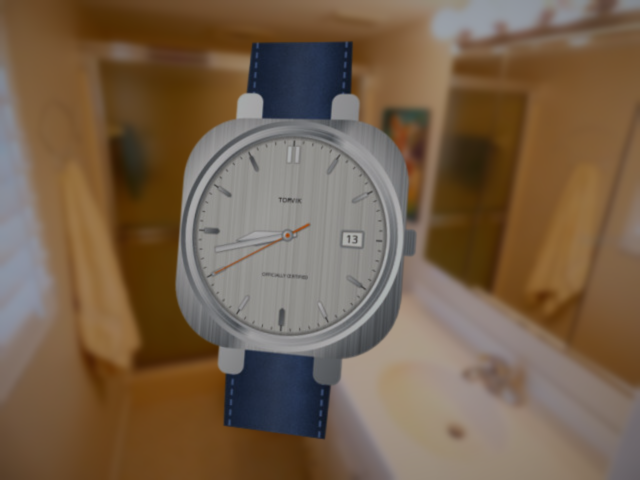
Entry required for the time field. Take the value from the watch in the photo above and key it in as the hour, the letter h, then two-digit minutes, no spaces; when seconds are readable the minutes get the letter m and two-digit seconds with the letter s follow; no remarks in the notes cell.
8h42m40s
